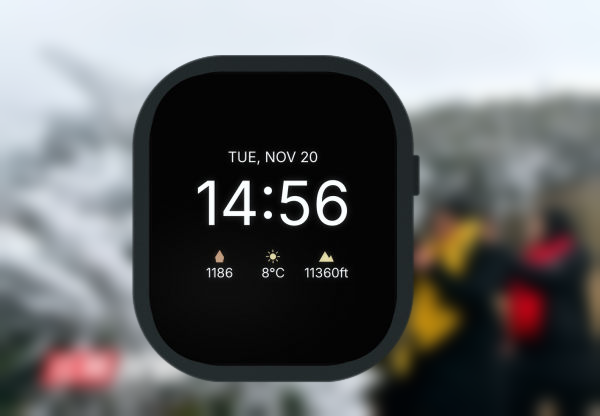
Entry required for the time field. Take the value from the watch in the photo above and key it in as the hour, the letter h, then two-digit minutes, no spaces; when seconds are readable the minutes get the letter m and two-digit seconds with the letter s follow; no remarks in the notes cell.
14h56
